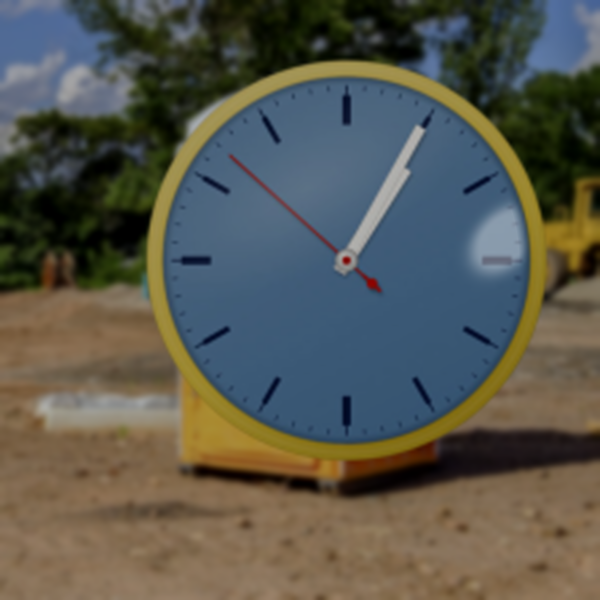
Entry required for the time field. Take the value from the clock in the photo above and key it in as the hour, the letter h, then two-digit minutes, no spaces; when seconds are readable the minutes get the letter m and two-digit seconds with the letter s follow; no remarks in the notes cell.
1h04m52s
